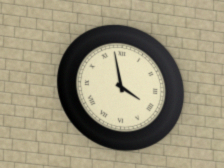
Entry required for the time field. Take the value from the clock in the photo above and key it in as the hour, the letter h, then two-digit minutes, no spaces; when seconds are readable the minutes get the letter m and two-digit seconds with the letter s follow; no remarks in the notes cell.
3h58
